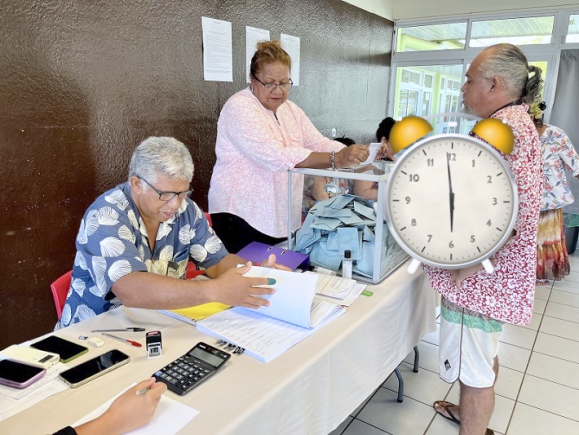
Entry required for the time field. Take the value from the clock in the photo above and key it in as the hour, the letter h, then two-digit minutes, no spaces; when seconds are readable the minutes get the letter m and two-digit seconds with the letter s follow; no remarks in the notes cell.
5h59
